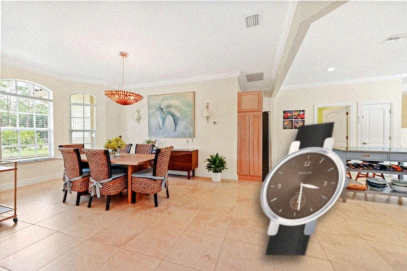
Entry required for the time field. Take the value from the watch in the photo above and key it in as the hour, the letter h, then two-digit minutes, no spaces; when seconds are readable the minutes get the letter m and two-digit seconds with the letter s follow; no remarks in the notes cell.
3h29
